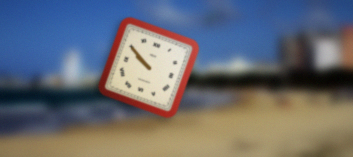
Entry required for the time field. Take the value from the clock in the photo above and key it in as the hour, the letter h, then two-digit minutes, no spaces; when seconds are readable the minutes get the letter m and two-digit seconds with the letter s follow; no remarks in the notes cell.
9h50
